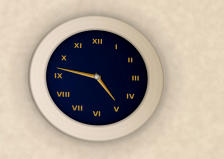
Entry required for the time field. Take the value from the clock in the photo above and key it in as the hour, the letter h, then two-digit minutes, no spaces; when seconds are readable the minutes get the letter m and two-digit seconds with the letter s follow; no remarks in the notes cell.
4h47
